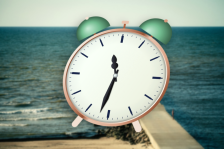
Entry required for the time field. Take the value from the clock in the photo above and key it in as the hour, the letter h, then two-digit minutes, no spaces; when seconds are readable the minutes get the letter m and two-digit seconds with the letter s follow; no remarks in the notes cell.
11h32
